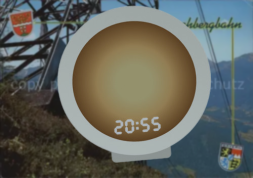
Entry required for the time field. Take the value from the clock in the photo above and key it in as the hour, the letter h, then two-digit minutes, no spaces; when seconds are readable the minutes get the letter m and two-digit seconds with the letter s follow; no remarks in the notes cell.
20h55
